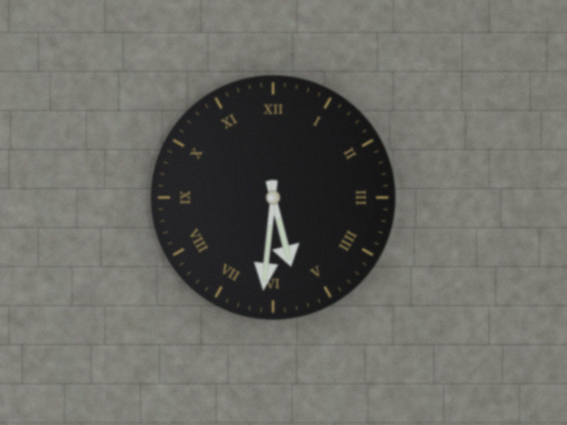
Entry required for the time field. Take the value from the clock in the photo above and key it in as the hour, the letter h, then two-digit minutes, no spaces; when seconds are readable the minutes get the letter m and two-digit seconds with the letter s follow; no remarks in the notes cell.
5h31
